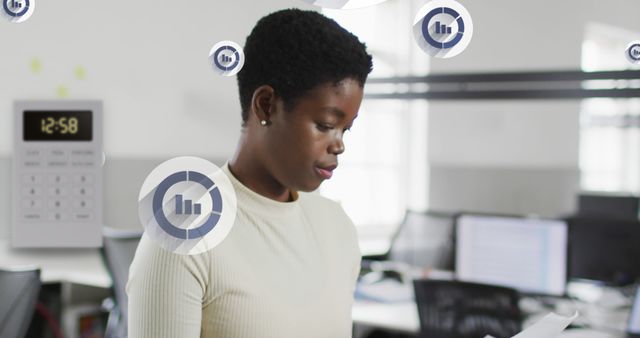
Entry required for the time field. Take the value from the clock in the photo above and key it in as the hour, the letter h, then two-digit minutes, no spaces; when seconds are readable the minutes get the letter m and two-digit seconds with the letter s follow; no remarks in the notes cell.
12h58
